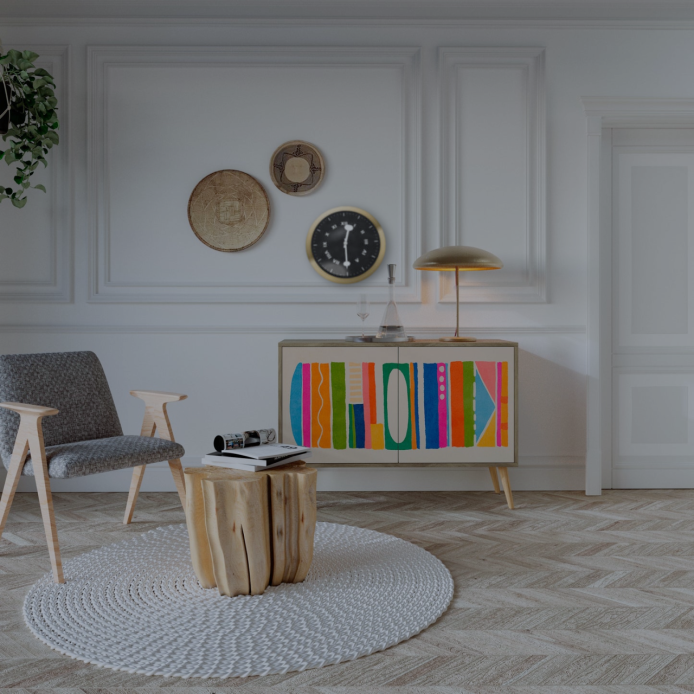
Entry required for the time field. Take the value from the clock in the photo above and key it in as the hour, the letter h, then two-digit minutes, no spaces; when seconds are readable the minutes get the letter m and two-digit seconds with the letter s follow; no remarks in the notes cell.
12h30
